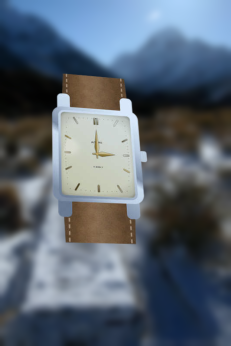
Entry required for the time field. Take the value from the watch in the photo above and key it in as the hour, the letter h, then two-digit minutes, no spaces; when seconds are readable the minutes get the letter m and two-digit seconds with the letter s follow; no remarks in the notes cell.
3h00
